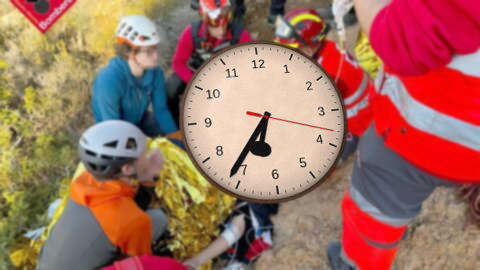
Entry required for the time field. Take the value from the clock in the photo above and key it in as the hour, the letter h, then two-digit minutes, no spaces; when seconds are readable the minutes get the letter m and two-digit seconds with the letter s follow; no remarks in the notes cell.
6h36m18s
